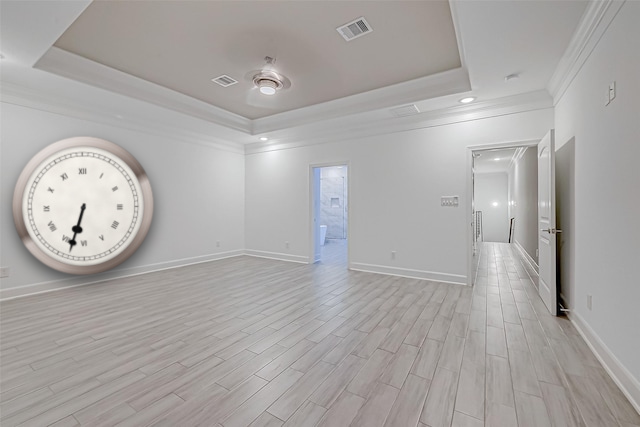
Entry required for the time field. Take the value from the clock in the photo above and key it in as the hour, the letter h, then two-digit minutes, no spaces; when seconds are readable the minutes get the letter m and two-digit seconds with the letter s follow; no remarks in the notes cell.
6h33
